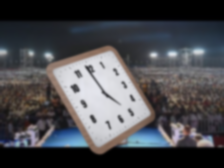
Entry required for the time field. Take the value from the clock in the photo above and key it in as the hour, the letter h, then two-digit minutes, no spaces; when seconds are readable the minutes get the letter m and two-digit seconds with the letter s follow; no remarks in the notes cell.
4h59
